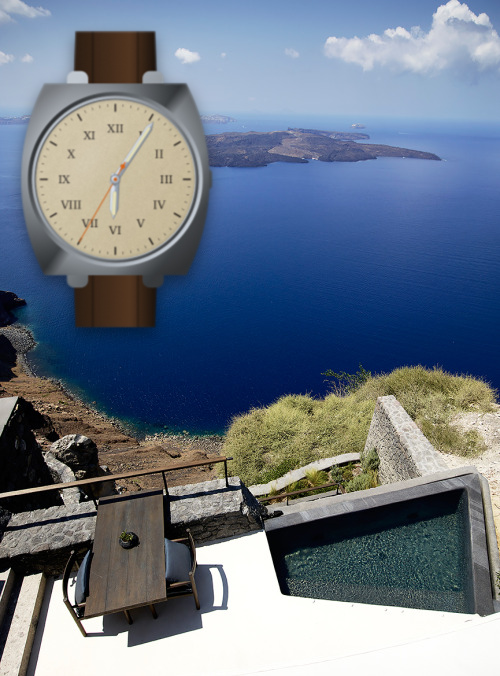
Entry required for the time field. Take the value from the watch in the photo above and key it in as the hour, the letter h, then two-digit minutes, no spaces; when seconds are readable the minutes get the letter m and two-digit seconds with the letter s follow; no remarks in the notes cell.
6h05m35s
